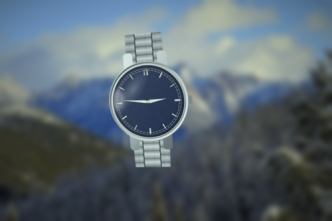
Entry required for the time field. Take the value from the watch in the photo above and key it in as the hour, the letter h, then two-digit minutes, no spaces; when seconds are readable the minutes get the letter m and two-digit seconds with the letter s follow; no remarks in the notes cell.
2h46
